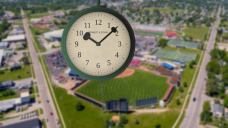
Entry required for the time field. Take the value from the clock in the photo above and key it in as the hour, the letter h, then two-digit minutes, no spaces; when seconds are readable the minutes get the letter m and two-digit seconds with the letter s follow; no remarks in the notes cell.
10h08
